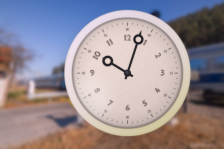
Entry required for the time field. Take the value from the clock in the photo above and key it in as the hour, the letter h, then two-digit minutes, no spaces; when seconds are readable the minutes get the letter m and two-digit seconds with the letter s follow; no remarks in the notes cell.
10h03
